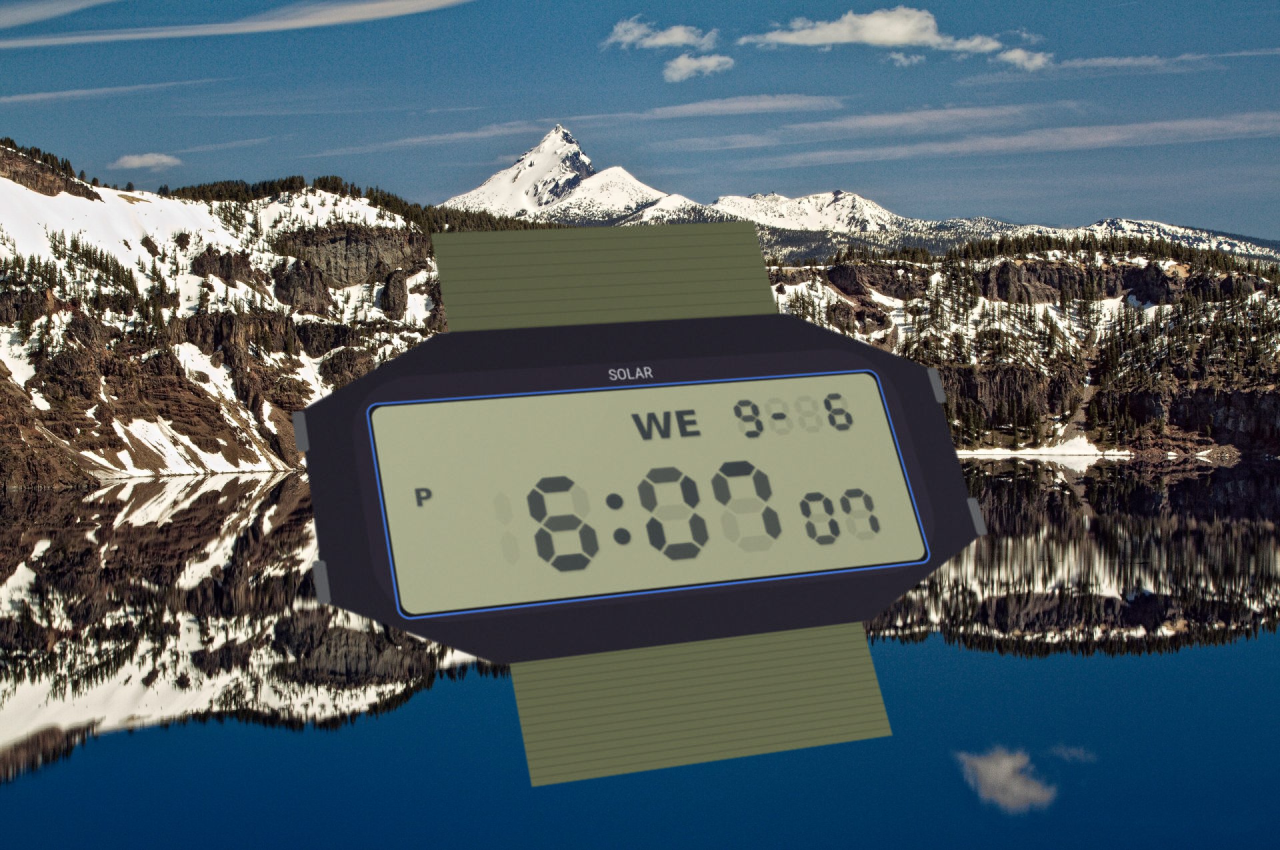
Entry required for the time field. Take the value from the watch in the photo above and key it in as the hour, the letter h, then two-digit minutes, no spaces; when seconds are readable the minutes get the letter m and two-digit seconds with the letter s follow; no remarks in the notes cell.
6h07m07s
